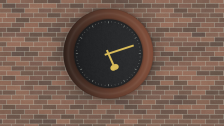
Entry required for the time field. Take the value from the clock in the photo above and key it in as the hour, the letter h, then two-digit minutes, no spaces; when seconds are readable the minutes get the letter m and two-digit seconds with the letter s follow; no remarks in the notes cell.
5h12
